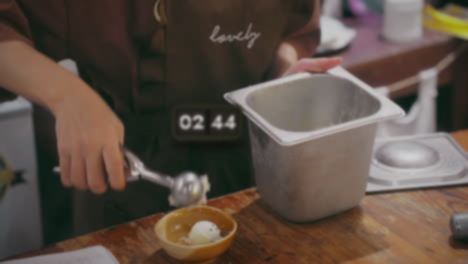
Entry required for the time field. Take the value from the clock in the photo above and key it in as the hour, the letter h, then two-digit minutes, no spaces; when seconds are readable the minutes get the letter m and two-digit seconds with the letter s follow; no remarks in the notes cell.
2h44
